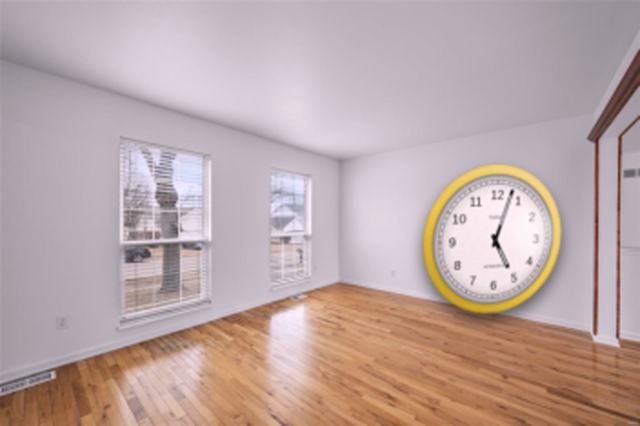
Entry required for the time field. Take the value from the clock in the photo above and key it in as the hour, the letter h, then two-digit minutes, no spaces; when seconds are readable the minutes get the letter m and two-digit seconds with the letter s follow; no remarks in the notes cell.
5h03
